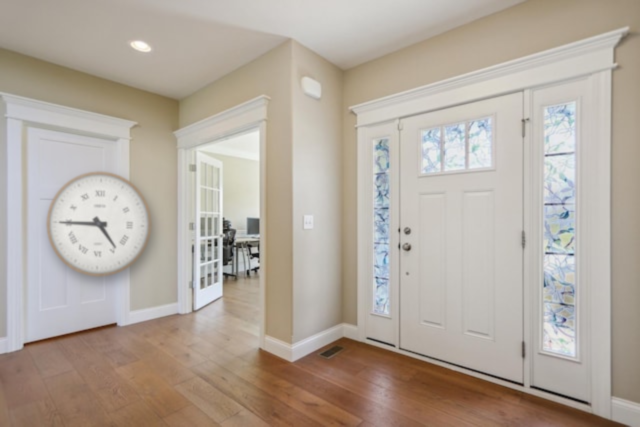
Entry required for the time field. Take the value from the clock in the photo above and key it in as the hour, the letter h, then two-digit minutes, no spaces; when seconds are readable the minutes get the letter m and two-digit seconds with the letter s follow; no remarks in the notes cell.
4h45
